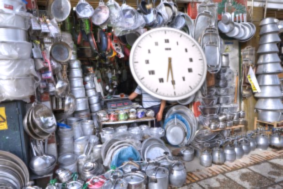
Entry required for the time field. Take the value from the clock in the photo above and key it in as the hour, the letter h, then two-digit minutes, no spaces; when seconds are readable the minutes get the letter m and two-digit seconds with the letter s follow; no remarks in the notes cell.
6h30
